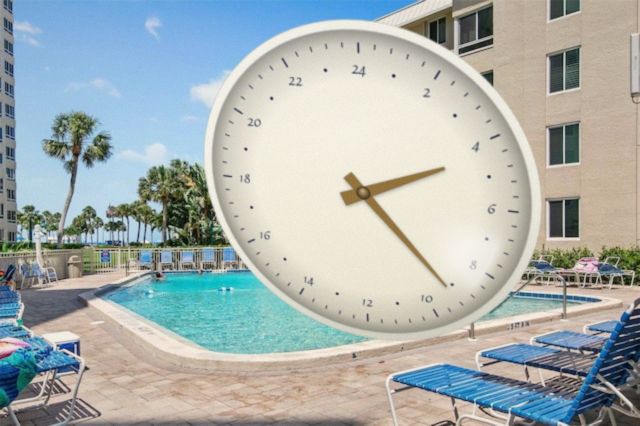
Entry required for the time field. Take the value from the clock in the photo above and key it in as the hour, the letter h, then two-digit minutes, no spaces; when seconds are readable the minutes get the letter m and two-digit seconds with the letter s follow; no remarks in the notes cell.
4h23
